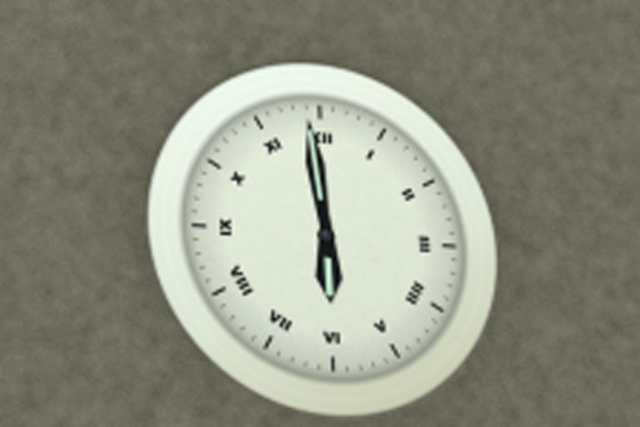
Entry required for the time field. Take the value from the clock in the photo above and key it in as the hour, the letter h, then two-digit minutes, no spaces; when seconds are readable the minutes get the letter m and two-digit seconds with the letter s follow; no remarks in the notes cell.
5h59
